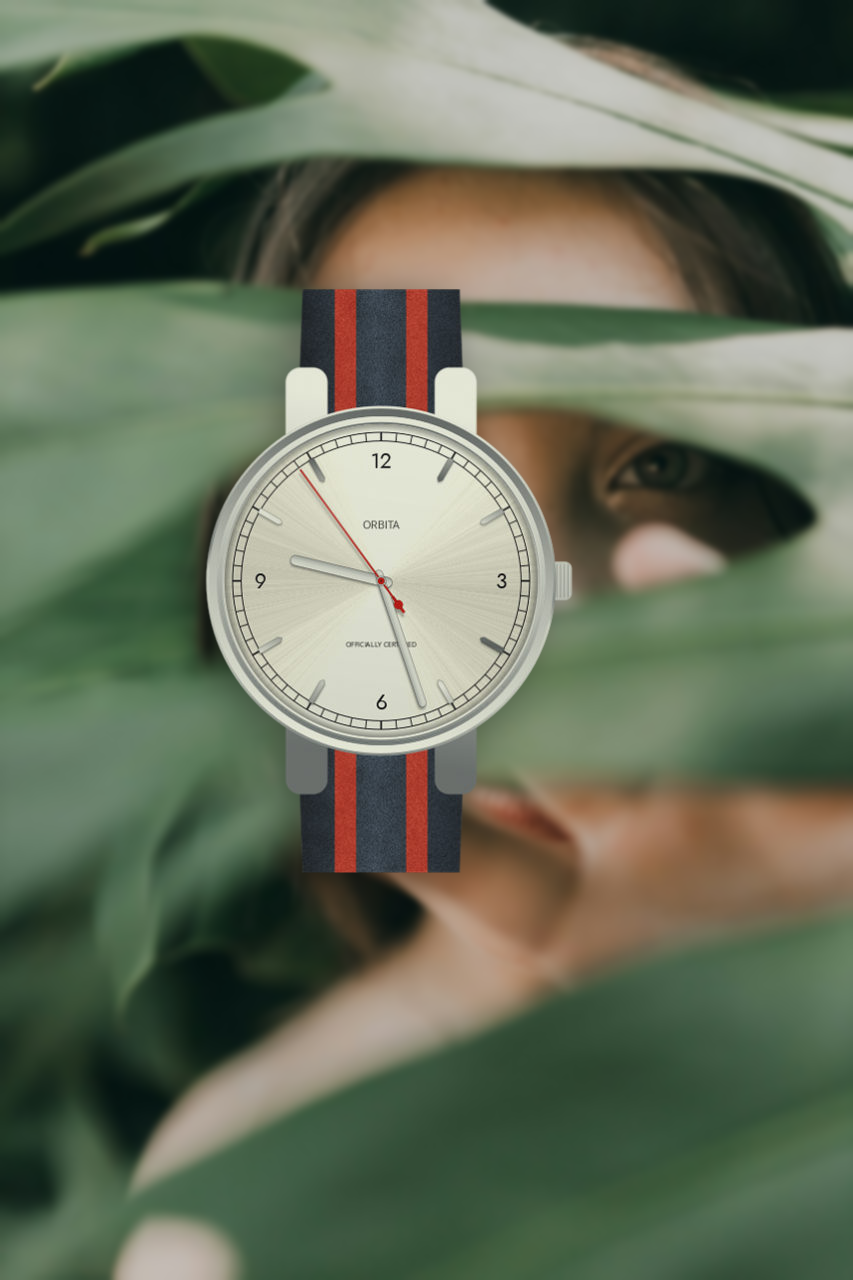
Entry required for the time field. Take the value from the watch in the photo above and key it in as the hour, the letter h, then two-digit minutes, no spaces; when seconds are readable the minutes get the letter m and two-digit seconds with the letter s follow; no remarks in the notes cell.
9h26m54s
